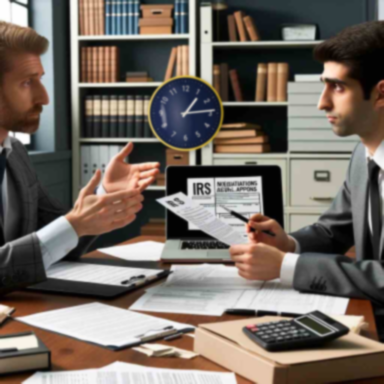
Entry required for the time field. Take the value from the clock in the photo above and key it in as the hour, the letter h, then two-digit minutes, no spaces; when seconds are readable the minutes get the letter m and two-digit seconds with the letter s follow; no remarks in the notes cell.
1h14
